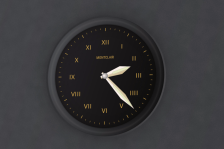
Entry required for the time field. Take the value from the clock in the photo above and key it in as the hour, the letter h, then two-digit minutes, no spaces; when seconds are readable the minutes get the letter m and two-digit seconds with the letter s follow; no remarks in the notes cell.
2h23
